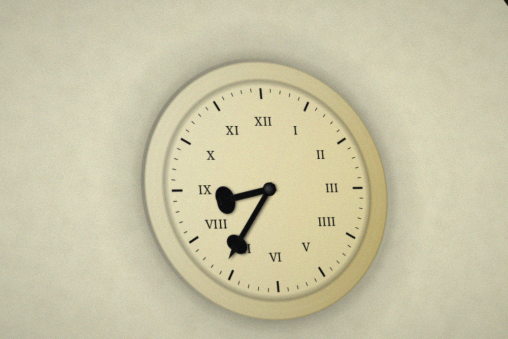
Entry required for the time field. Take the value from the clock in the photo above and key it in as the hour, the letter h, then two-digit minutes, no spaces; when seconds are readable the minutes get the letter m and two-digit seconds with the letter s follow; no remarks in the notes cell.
8h36
